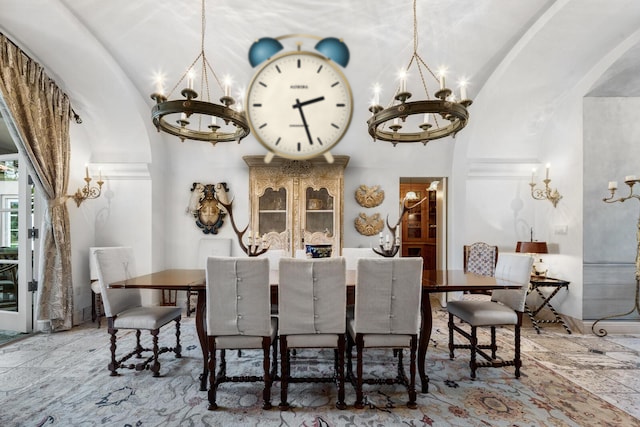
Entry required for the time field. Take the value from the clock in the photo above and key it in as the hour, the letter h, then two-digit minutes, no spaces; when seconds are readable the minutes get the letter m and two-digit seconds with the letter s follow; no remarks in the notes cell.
2h27
